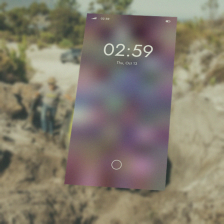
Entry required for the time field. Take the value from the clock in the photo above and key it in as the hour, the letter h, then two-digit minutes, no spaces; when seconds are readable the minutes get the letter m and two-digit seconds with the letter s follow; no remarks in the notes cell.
2h59
